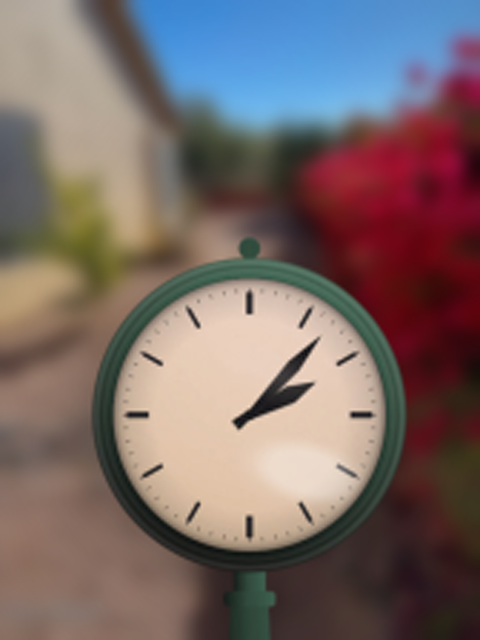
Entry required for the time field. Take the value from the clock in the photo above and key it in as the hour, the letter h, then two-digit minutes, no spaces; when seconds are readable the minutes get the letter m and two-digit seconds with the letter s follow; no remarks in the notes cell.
2h07
